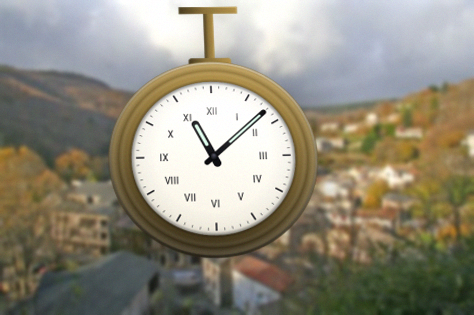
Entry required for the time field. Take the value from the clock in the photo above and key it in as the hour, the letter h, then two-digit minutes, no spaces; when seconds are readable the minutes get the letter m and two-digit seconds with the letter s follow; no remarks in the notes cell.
11h08
